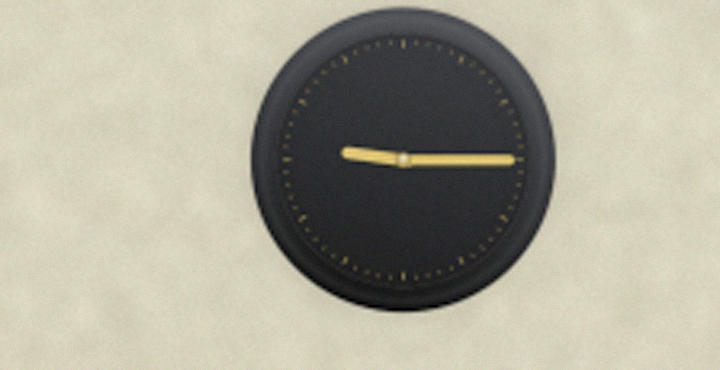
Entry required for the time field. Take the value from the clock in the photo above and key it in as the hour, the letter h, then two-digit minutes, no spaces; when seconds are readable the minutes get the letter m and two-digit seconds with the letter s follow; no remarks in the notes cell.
9h15
